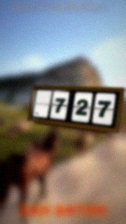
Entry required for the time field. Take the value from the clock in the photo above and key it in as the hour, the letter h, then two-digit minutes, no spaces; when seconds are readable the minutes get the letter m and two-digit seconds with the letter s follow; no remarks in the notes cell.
7h27
